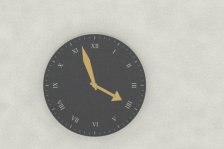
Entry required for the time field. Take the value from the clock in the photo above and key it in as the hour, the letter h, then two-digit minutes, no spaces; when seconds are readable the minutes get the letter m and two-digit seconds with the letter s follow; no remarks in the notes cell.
3h57
